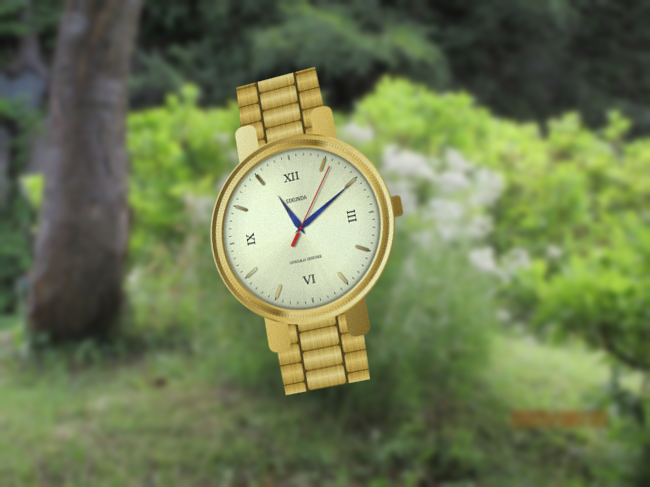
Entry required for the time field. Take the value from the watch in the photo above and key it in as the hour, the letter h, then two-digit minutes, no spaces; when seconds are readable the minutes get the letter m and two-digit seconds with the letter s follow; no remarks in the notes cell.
11h10m06s
